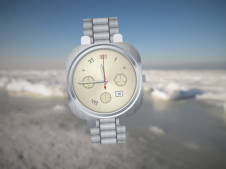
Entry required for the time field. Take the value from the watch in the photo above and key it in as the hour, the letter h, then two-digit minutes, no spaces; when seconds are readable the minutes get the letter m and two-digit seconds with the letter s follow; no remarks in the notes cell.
11h45
